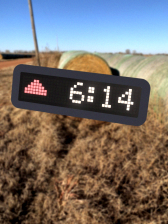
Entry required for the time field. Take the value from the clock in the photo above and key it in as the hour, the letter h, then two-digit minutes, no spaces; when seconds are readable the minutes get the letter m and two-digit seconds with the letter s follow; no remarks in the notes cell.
6h14
